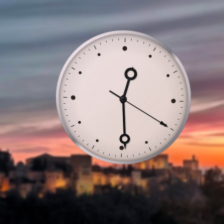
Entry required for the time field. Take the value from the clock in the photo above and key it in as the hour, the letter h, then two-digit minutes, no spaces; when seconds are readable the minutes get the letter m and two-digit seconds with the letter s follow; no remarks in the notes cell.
12h29m20s
